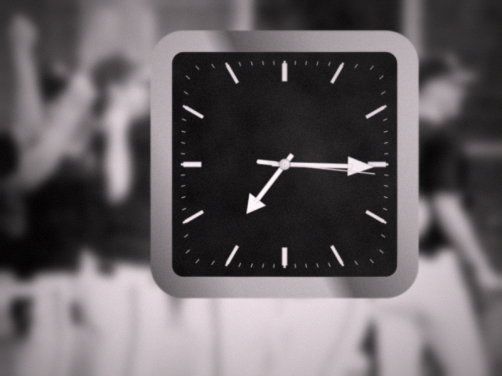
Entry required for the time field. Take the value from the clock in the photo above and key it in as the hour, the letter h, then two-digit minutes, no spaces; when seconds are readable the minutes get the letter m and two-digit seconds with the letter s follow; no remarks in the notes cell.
7h15m16s
